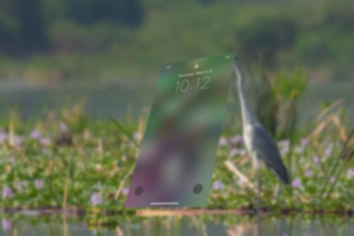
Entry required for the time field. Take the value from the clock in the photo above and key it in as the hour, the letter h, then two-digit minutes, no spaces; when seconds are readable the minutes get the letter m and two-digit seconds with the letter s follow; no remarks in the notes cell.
10h12
